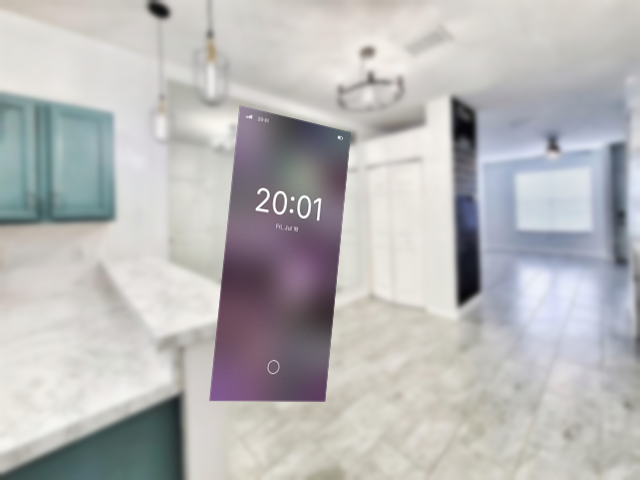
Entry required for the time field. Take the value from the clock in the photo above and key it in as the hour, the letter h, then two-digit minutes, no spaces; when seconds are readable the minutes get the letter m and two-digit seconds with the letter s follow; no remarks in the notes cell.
20h01
